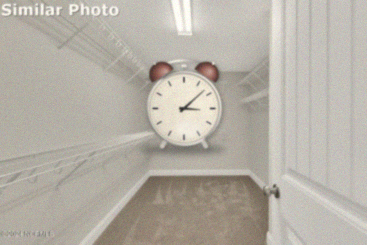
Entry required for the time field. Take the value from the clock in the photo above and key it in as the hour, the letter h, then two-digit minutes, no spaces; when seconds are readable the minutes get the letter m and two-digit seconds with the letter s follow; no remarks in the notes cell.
3h08
